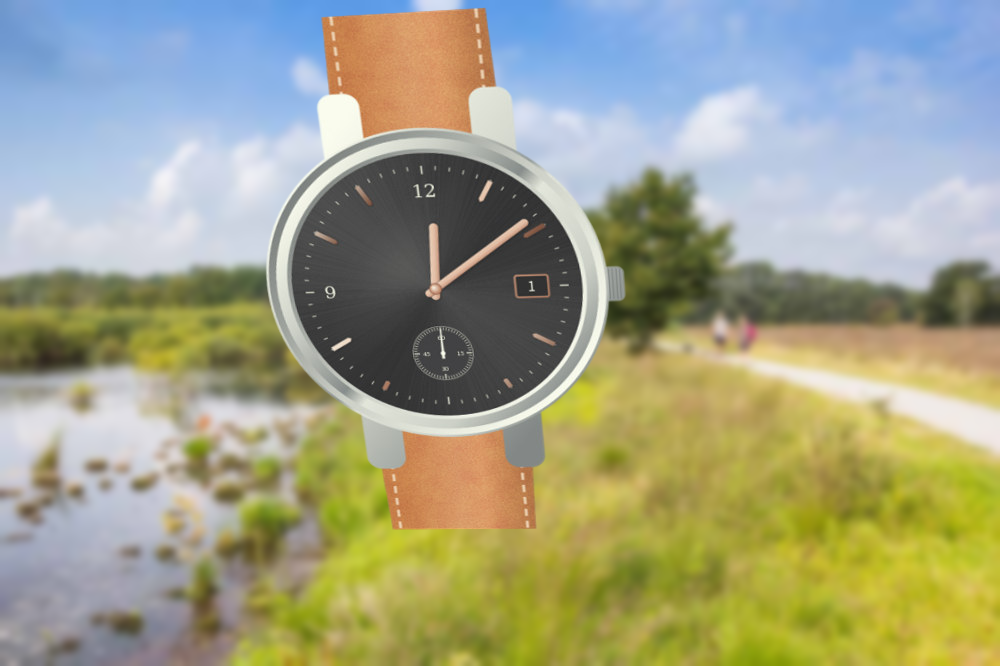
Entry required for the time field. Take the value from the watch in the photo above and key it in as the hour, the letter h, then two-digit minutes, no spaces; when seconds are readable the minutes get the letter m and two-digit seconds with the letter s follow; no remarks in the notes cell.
12h09
